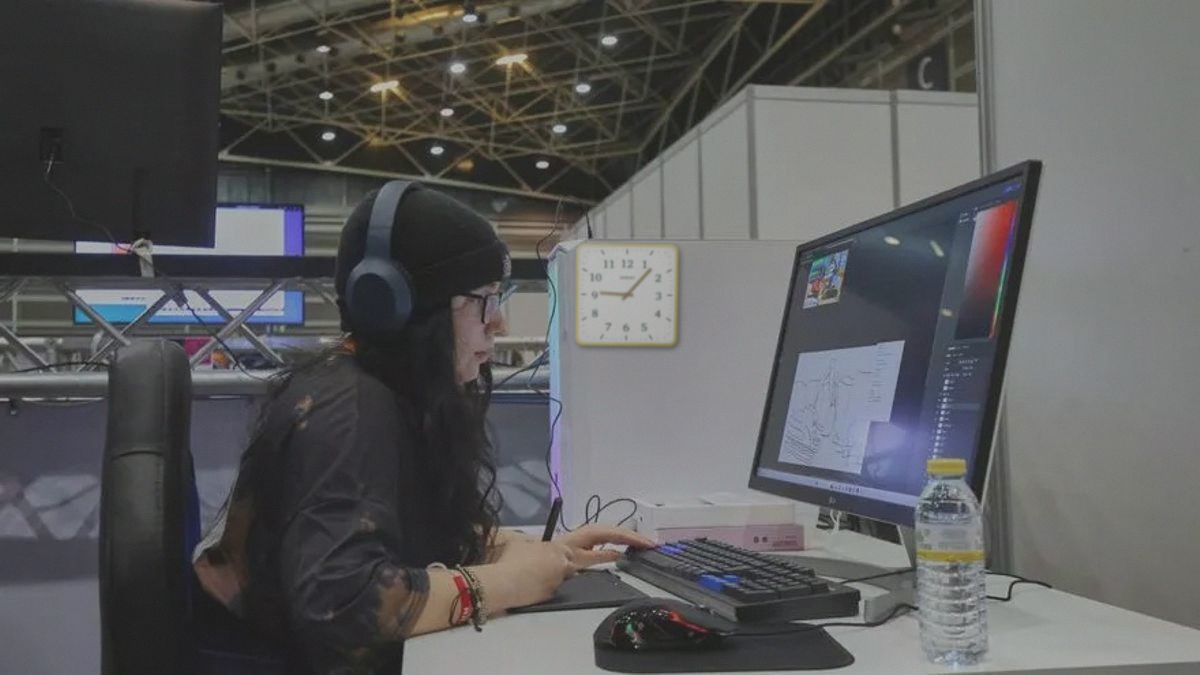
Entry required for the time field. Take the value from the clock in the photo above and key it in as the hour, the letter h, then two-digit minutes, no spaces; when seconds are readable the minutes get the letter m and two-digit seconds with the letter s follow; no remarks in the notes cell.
9h07
